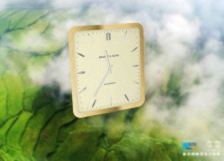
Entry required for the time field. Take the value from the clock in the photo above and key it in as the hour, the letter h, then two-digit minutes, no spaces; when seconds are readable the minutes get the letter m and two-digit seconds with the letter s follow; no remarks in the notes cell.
11h36
